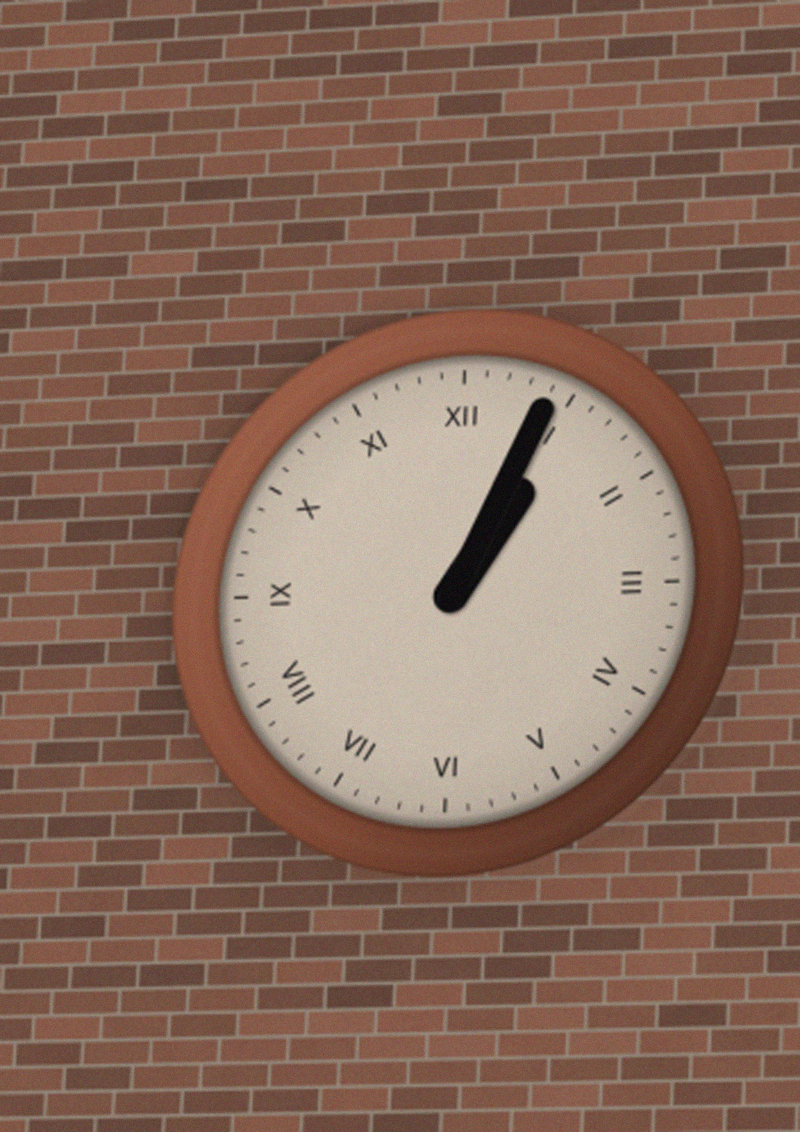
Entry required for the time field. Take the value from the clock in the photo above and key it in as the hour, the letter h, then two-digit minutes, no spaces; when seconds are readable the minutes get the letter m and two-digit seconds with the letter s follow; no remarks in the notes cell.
1h04
